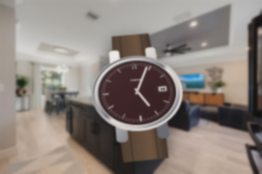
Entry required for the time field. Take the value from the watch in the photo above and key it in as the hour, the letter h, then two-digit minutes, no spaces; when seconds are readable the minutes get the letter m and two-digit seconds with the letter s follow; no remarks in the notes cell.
5h04
